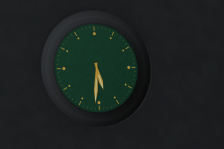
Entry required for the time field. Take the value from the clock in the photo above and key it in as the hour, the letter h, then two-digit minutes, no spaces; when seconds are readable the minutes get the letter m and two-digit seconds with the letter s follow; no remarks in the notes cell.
5h31
